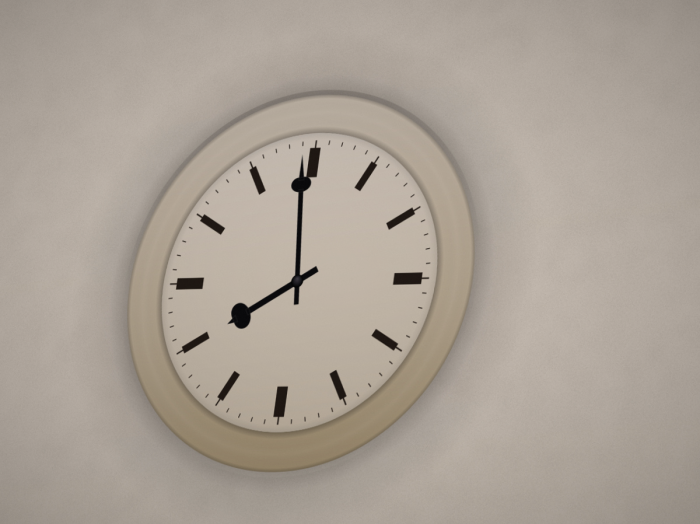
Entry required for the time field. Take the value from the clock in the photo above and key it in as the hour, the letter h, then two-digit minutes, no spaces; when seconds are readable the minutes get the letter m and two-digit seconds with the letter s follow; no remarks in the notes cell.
7h59
